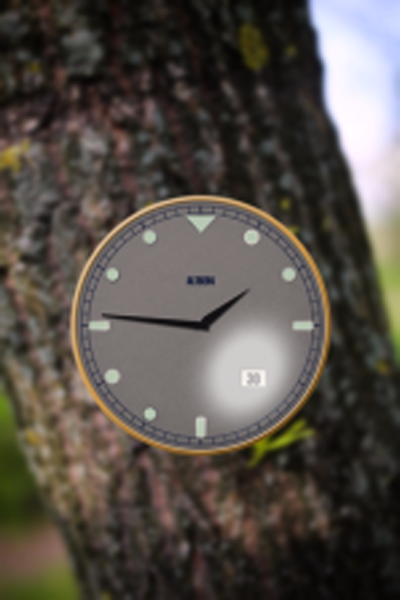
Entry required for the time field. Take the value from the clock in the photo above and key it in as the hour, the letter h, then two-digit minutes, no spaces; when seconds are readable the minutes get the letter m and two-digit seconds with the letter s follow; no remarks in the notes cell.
1h46
